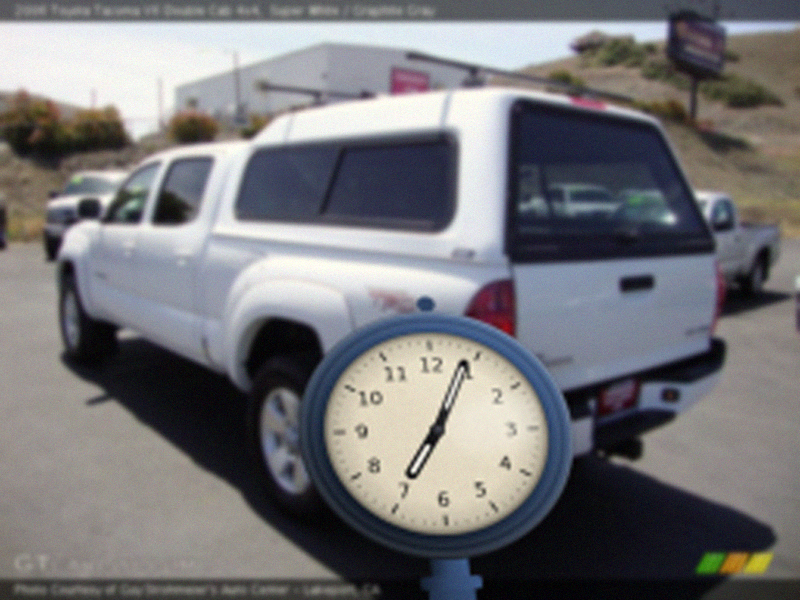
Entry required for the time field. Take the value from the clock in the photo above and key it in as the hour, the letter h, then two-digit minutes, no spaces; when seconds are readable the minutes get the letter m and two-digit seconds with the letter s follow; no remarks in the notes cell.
7h04
